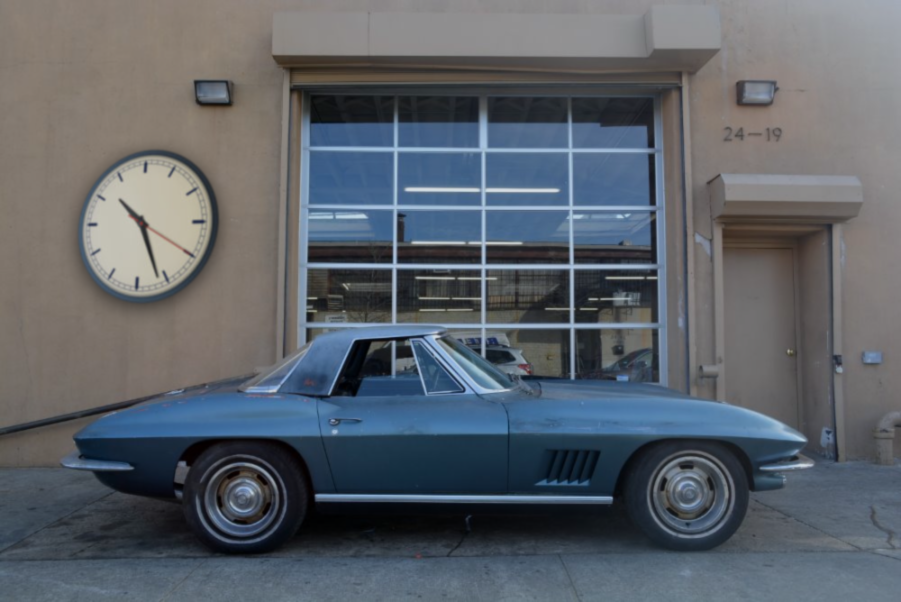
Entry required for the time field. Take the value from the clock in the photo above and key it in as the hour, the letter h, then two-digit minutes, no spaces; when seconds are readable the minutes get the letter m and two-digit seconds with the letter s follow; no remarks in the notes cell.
10h26m20s
